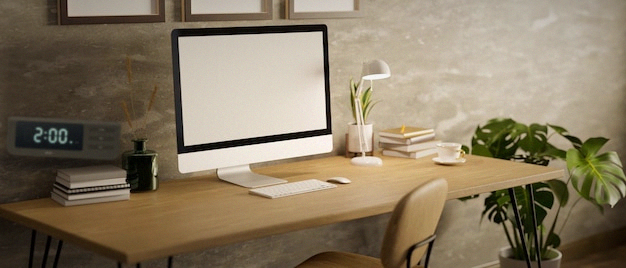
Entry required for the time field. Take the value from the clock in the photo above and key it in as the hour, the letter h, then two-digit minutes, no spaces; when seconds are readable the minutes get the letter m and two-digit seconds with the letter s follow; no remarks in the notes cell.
2h00
